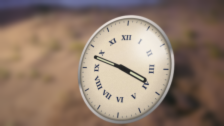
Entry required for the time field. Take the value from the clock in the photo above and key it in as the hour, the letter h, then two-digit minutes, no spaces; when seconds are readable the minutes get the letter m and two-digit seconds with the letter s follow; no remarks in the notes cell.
3h48
